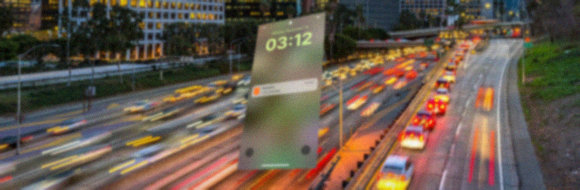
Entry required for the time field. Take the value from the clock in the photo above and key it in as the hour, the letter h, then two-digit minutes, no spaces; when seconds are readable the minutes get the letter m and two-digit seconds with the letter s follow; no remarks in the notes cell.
3h12
